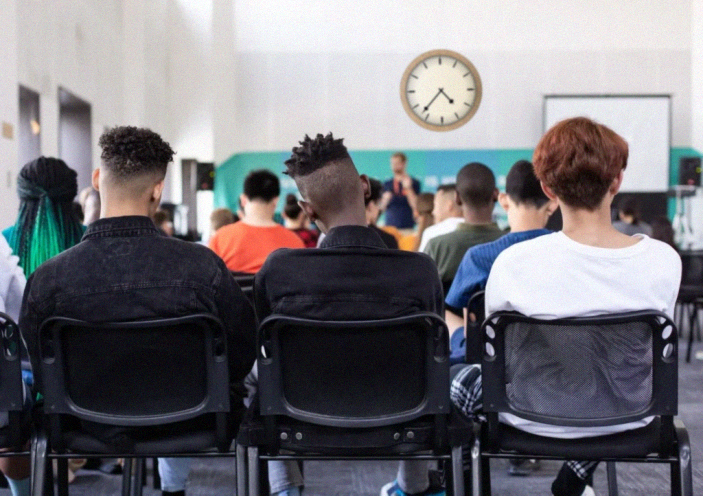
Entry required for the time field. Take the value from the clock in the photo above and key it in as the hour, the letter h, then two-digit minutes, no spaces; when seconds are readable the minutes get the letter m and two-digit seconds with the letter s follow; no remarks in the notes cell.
4h37
